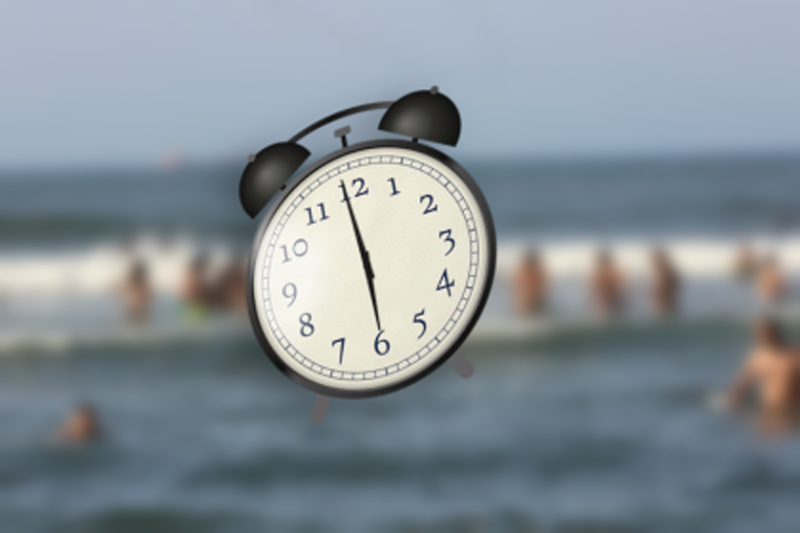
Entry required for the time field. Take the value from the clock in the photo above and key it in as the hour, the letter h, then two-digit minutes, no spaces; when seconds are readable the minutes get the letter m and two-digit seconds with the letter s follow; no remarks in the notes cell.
5h59
